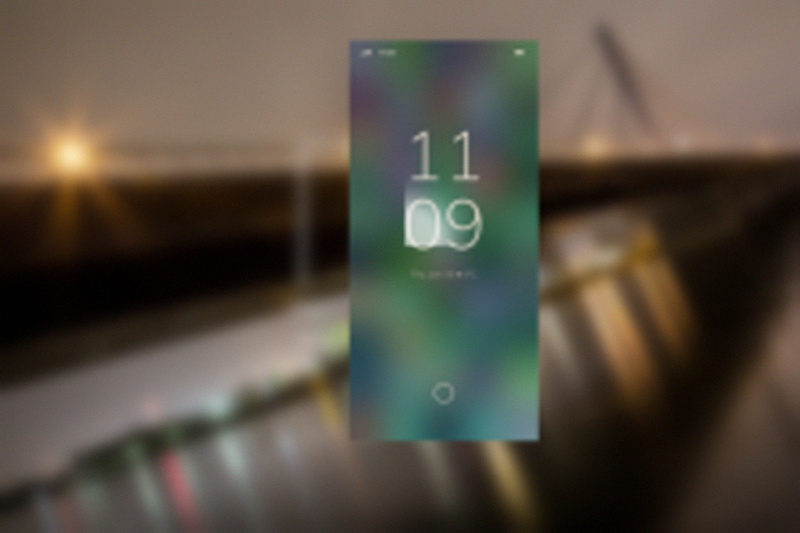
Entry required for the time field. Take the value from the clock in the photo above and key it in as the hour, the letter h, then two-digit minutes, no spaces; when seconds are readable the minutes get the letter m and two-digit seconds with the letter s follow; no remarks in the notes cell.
11h09
